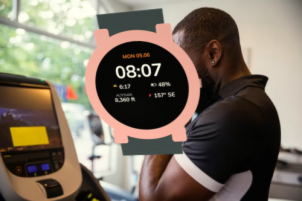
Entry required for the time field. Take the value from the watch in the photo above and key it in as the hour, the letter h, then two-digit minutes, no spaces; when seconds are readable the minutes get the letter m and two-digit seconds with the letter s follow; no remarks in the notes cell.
8h07
